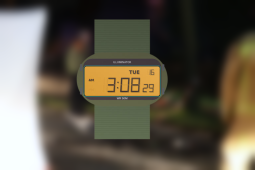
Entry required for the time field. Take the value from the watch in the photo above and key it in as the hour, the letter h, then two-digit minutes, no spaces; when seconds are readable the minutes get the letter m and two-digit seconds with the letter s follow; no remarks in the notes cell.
3h08m29s
